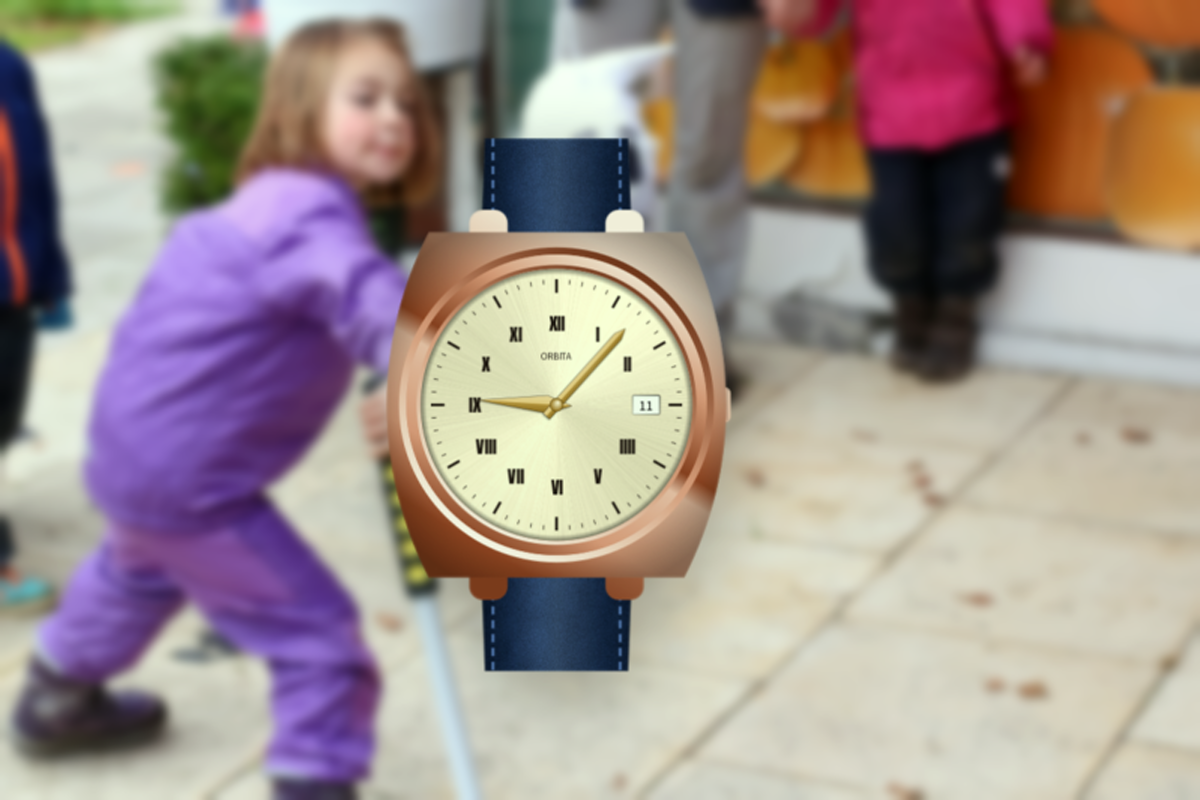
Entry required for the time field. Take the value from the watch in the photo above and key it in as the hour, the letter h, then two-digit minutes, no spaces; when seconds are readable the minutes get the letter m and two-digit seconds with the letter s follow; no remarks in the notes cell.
9h07
